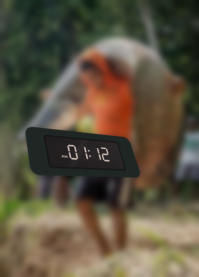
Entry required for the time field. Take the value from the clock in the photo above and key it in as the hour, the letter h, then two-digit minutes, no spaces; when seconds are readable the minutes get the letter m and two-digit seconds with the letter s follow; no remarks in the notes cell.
1h12
